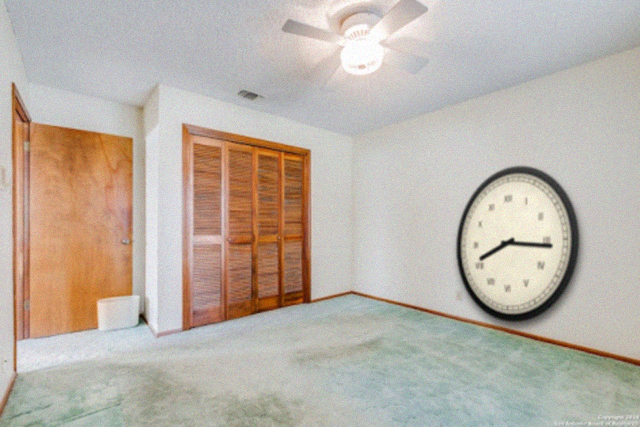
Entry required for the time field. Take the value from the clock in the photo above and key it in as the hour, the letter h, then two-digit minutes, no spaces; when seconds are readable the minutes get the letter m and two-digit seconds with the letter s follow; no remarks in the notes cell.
8h16
